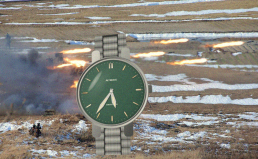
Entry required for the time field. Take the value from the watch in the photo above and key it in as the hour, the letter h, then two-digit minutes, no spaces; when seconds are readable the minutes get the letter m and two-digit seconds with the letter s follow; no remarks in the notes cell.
5h36
